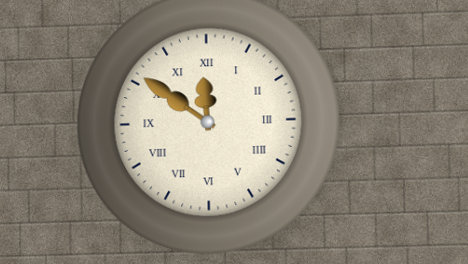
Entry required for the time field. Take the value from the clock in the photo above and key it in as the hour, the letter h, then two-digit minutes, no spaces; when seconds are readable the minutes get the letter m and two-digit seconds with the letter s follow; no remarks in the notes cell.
11h51
